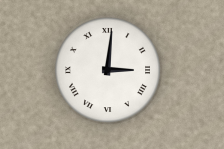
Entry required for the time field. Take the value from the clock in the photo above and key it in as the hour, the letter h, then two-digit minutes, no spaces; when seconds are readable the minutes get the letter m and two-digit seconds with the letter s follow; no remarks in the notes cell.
3h01
